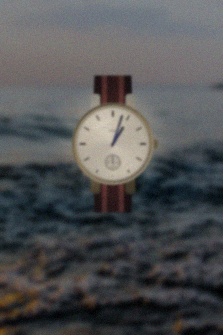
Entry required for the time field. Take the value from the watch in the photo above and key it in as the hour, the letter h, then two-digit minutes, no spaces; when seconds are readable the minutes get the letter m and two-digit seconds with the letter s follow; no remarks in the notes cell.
1h03
